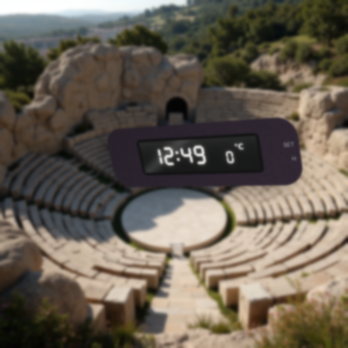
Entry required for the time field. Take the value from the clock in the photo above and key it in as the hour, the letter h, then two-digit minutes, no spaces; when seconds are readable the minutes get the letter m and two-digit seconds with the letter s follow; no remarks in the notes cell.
12h49
